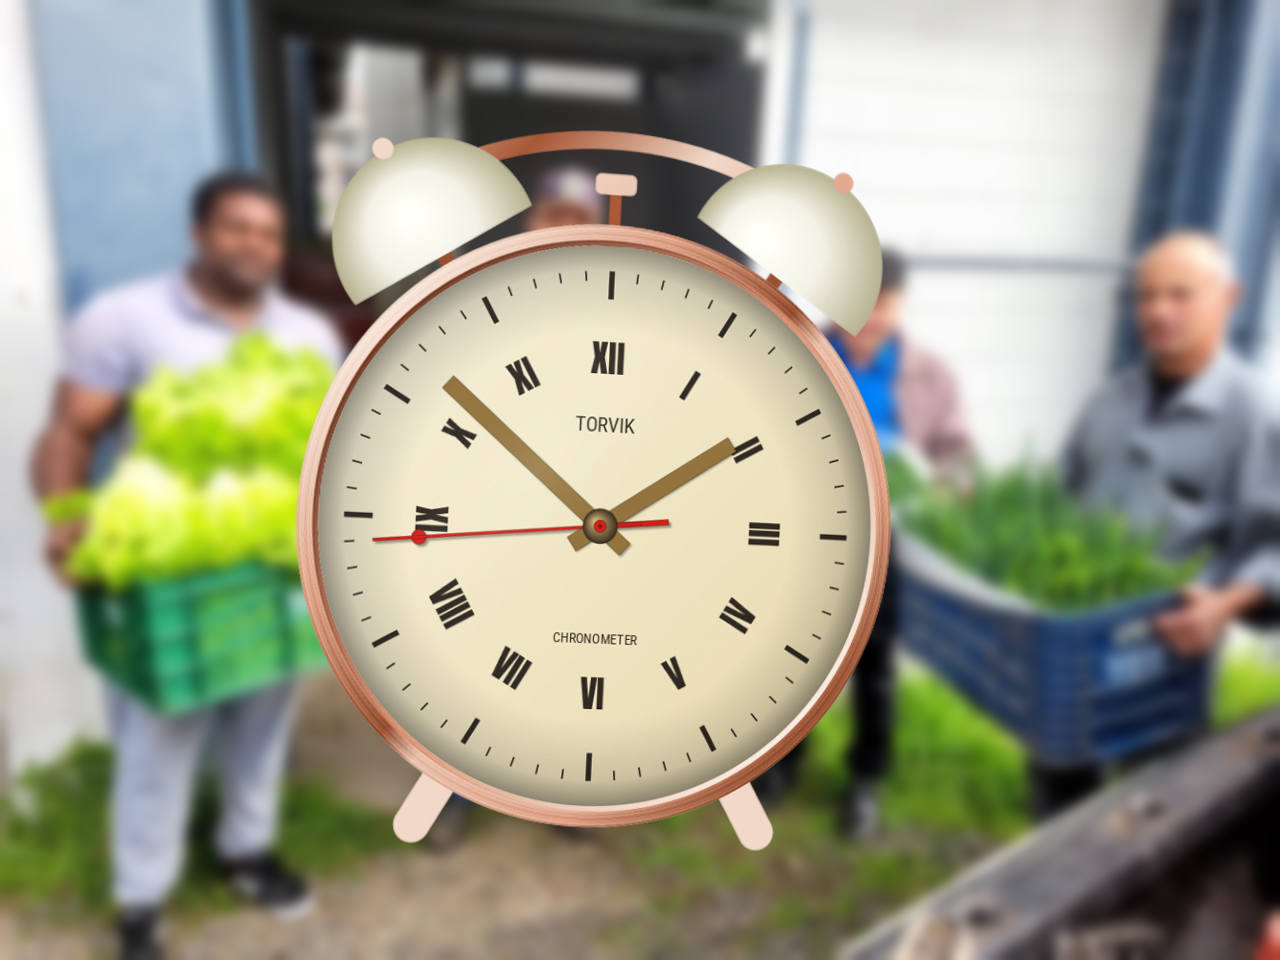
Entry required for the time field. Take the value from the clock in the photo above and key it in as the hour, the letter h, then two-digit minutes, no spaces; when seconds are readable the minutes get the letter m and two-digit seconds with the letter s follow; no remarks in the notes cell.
1h51m44s
